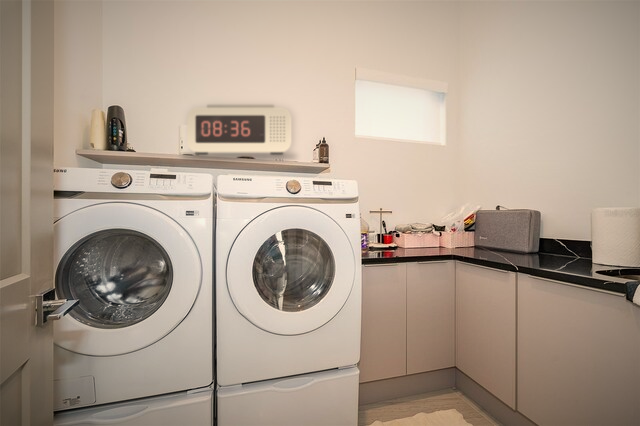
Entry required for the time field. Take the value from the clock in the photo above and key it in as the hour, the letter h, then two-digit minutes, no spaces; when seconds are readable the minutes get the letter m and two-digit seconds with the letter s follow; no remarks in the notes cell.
8h36
